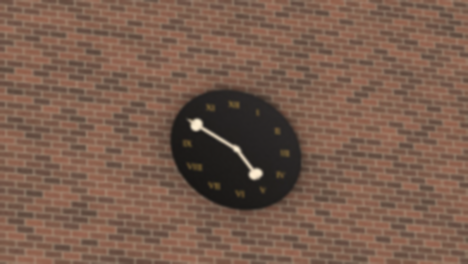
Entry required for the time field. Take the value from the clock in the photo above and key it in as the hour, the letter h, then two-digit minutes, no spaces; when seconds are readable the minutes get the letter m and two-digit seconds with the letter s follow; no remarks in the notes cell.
4h50
